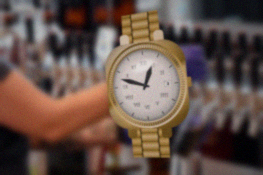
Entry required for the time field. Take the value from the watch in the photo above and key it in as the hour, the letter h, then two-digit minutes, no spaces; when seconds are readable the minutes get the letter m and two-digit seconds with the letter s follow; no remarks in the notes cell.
12h48
